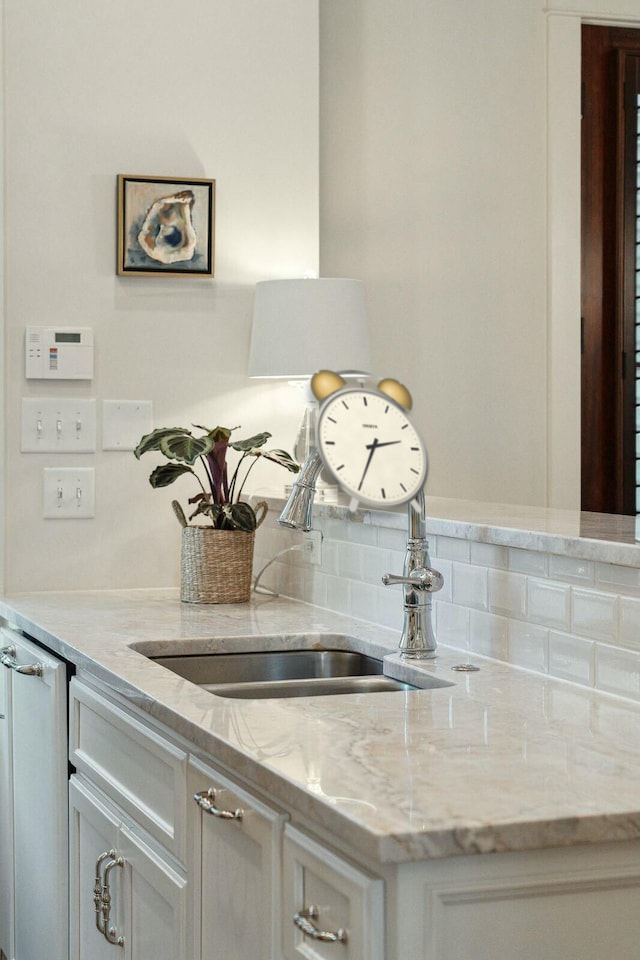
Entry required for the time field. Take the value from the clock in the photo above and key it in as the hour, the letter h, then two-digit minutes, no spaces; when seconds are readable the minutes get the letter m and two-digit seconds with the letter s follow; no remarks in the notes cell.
2h35
